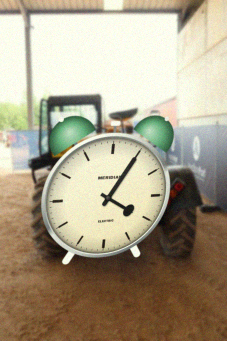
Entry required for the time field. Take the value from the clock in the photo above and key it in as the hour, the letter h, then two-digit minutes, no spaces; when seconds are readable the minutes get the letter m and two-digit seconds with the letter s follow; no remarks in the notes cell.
4h05
